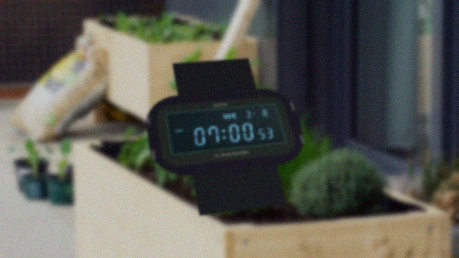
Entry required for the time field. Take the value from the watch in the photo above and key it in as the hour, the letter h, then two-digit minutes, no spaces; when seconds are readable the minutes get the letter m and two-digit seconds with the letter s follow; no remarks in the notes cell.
7h00
